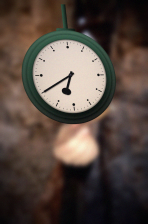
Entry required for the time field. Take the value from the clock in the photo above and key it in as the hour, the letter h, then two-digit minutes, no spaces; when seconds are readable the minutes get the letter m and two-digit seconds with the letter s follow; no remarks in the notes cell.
6h40
